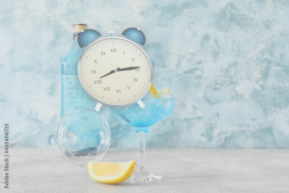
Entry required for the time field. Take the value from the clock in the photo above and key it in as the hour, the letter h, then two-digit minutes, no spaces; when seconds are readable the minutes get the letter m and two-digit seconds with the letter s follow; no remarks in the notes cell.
8h14
